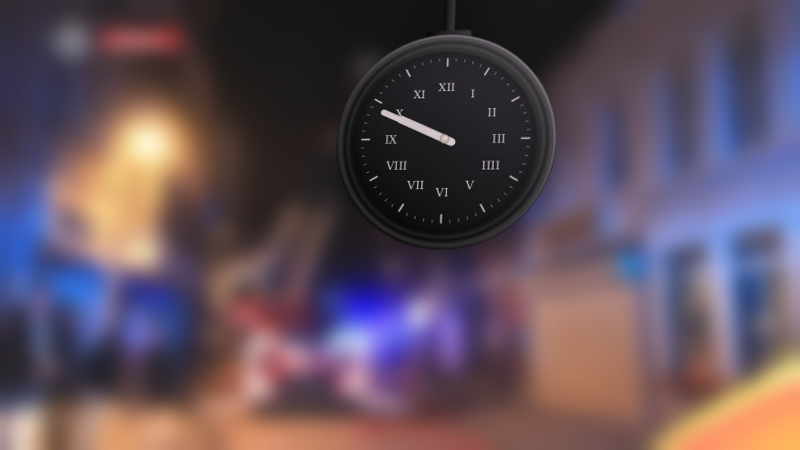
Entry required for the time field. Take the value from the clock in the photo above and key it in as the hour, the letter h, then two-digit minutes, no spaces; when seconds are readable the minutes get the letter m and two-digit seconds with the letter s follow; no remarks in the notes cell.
9h49
